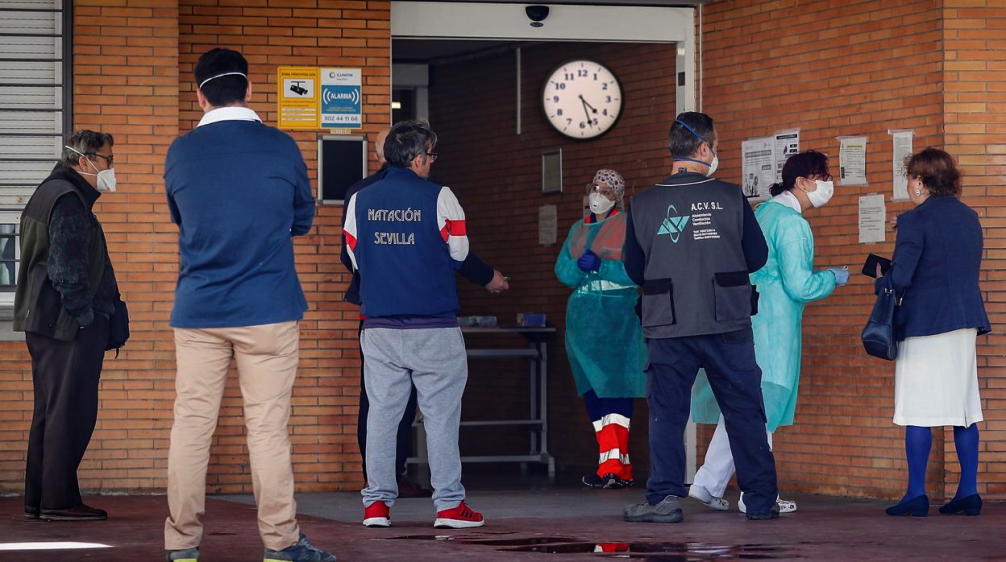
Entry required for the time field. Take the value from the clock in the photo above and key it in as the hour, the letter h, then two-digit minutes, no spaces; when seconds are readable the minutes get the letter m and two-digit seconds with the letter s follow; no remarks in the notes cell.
4h27
